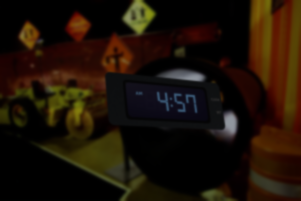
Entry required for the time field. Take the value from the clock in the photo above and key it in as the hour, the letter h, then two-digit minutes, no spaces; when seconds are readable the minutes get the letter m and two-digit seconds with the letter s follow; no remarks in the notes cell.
4h57
